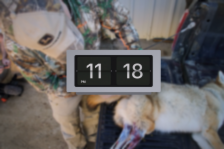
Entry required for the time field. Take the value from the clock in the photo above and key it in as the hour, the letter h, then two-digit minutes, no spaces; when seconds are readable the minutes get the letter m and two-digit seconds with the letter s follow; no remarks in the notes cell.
11h18
